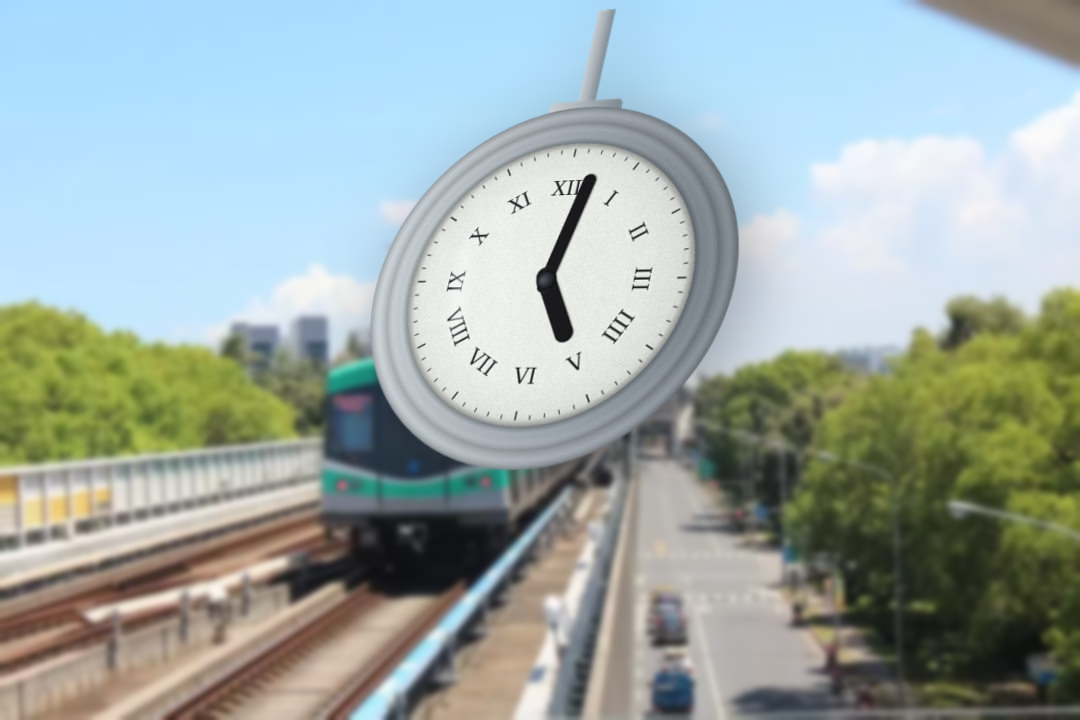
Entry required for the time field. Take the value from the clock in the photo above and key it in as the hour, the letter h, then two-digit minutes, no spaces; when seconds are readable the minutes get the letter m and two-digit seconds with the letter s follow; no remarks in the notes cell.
5h02
